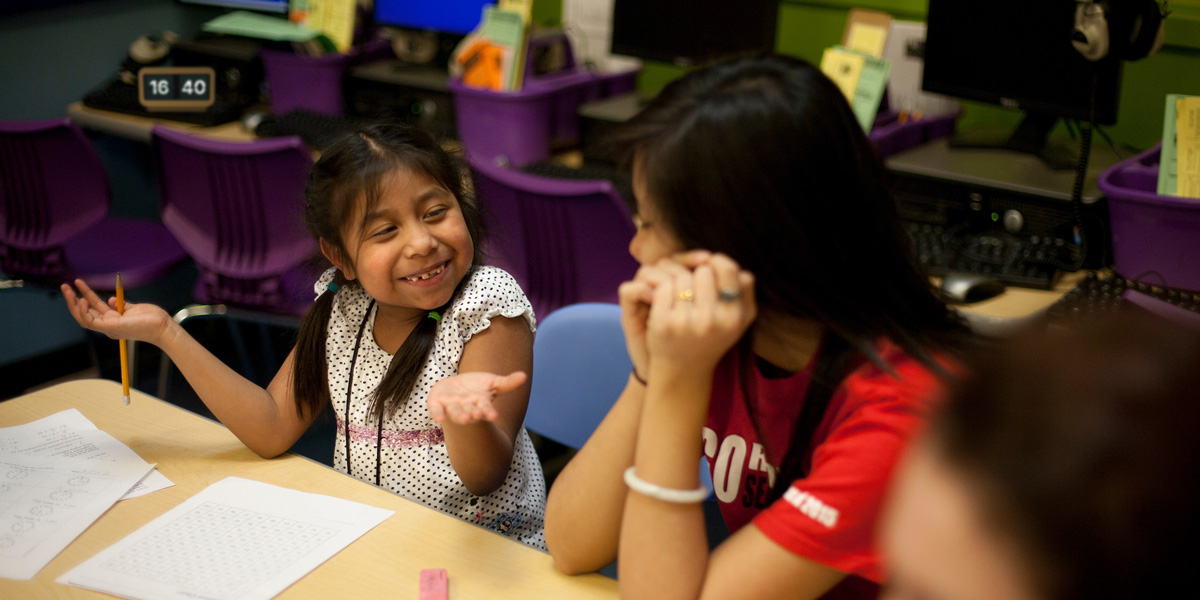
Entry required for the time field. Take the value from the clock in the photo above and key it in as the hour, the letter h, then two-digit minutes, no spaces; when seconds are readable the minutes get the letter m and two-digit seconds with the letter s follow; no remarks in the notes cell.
16h40
